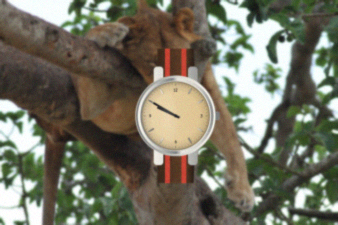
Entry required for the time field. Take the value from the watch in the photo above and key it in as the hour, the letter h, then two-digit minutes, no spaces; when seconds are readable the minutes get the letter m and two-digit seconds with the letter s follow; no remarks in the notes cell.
9h50
